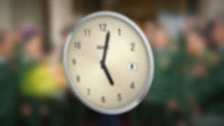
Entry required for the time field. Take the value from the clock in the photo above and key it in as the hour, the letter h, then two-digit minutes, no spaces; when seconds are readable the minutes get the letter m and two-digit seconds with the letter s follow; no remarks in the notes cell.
5h02
